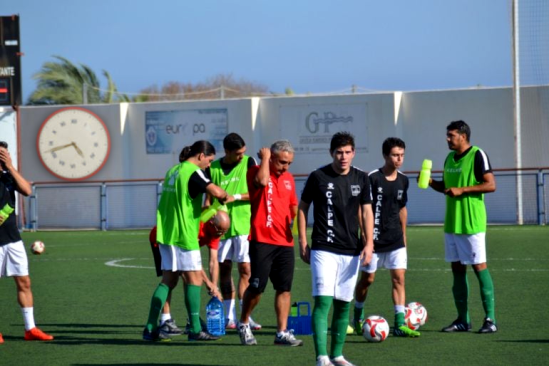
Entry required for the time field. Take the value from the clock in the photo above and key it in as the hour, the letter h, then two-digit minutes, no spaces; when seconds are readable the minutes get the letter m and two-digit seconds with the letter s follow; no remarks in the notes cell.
4h42
